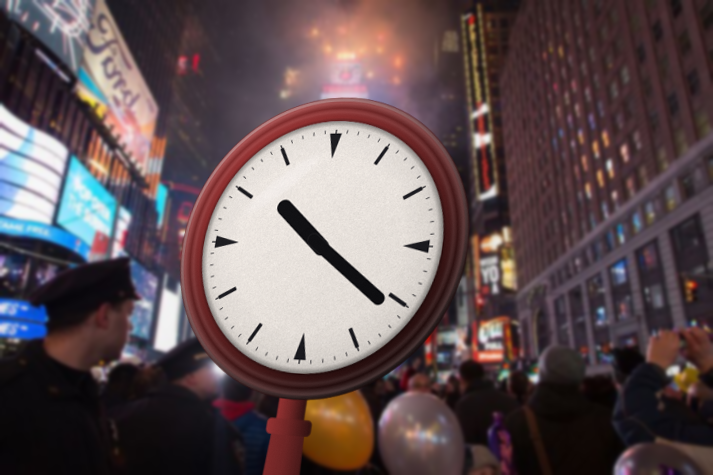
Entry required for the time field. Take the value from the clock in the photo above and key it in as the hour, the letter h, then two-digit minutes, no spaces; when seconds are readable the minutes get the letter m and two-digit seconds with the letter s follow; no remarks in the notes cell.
10h21
